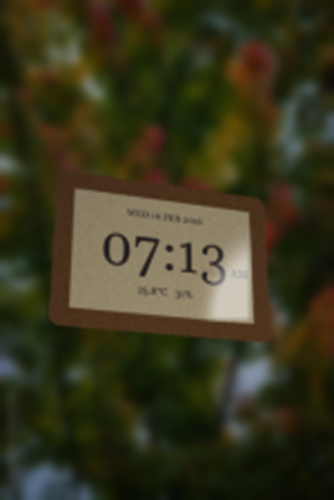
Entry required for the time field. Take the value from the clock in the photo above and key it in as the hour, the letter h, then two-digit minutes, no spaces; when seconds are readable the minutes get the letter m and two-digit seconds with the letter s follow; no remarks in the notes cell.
7h13
